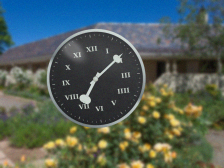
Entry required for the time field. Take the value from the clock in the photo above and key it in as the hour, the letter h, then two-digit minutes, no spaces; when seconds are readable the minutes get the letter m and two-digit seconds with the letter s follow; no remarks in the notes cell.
7h09
